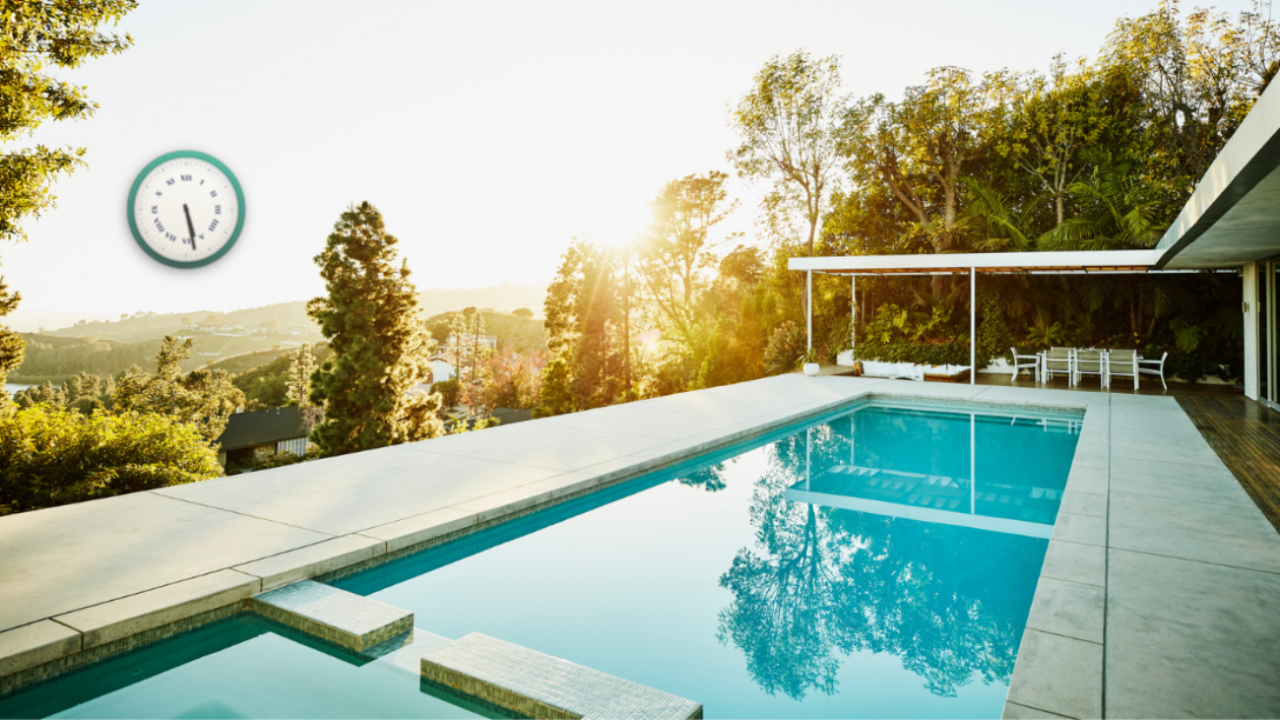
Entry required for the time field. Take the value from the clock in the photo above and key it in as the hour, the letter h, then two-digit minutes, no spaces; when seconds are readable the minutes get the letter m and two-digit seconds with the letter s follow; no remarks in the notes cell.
5h28
